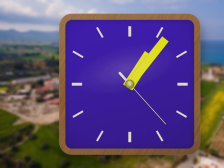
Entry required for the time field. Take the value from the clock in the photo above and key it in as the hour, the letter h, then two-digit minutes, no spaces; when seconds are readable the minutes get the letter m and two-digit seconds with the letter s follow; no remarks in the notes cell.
1h06m23s
